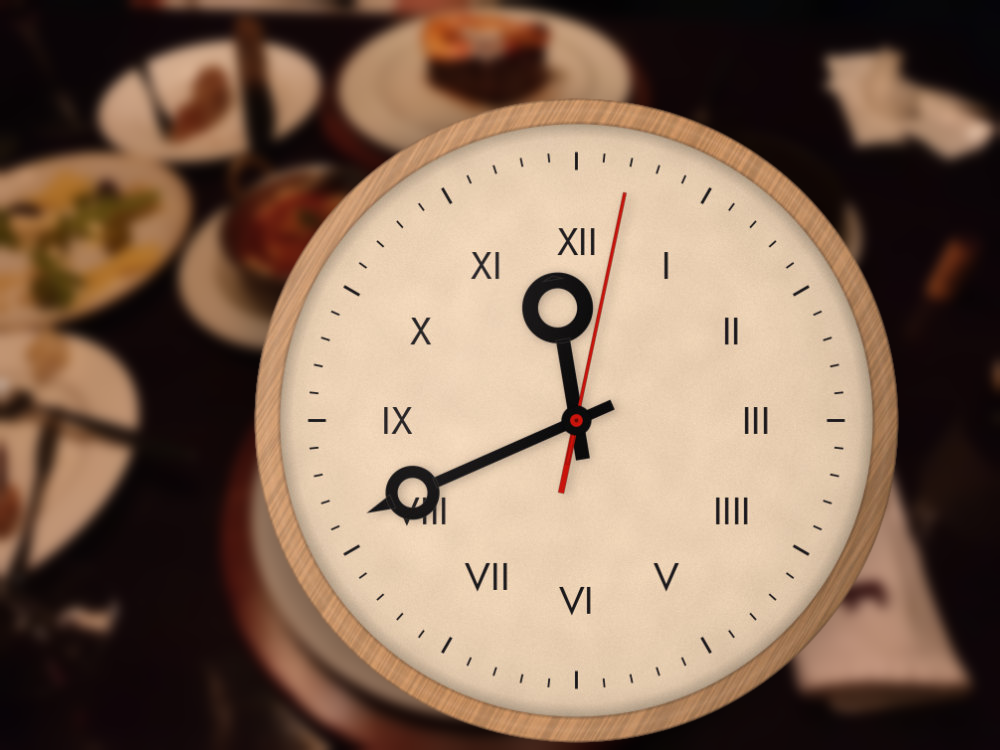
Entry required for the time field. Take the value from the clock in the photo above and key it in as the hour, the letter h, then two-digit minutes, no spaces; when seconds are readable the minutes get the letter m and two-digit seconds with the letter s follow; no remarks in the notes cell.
11h41m02s
